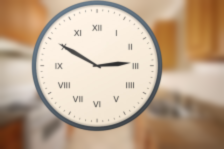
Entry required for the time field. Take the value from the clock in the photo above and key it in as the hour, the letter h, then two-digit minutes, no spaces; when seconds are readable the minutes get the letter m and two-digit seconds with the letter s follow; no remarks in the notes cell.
2h50
